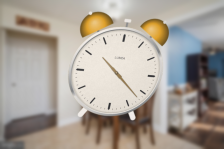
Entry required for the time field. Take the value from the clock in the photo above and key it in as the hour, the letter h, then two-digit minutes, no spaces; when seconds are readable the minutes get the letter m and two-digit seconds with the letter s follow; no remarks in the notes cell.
10h22
